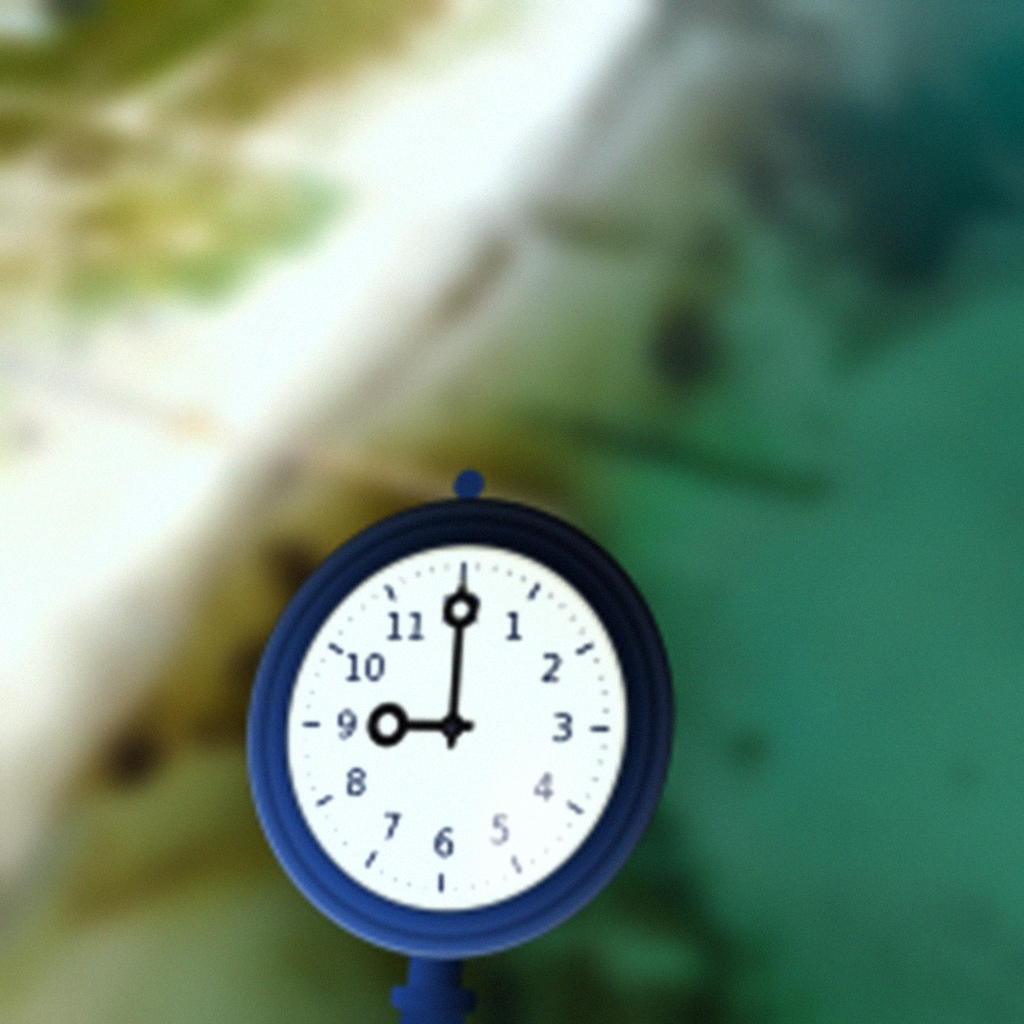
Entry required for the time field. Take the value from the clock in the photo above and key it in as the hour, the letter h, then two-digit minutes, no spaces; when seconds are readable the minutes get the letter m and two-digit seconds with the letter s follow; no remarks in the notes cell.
9h00
